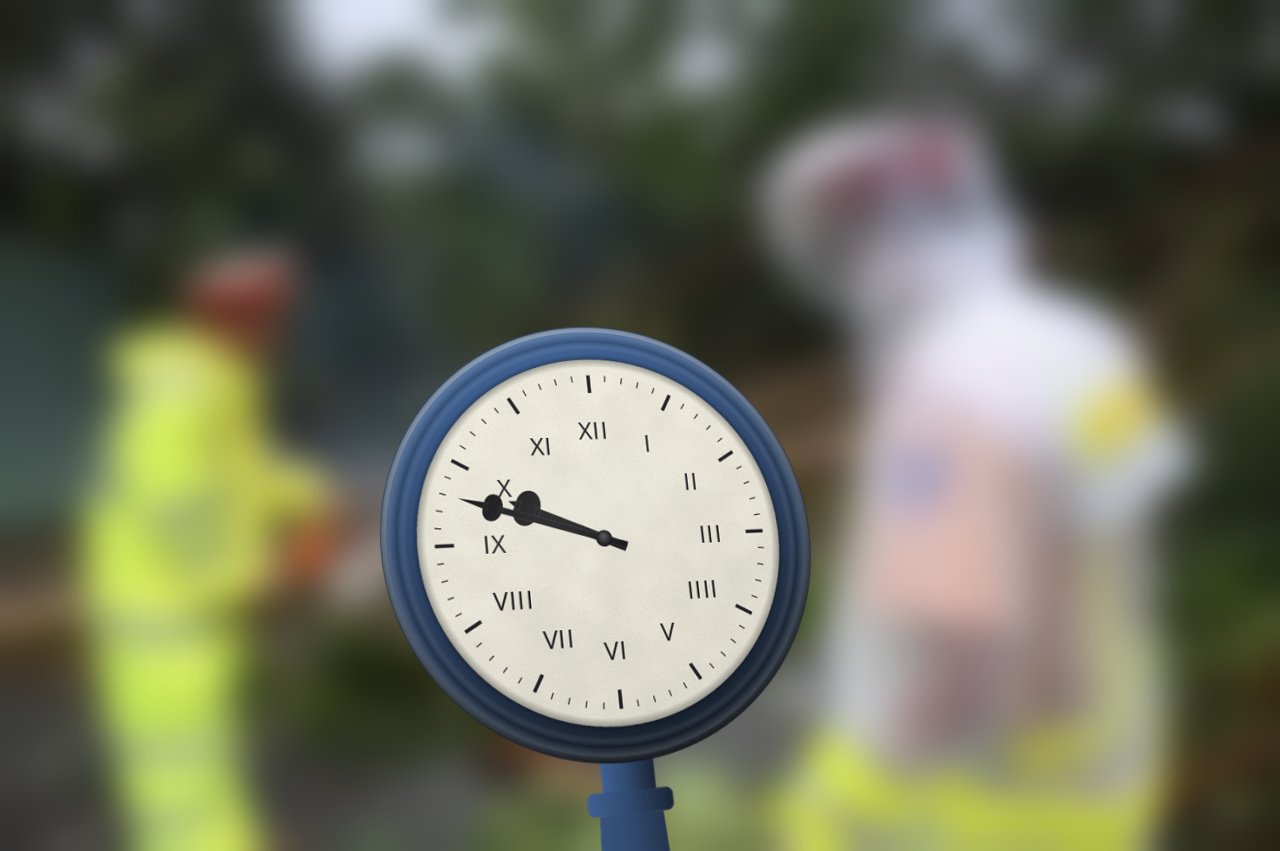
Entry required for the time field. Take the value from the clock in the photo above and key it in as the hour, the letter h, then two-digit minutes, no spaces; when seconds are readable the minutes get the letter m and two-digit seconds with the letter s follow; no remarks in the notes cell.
9h48
